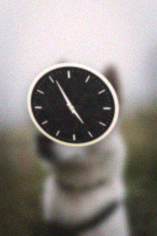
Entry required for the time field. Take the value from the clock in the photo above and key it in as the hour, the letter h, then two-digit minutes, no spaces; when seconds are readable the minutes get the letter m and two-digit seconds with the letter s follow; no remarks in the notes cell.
4h56
